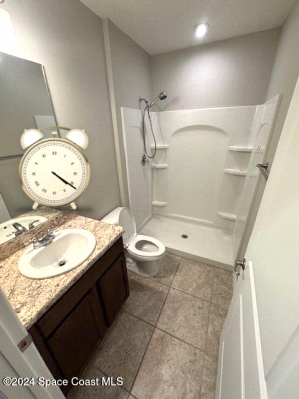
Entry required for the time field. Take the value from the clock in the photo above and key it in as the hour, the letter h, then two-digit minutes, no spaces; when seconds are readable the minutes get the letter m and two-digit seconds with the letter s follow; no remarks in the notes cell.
4h21
